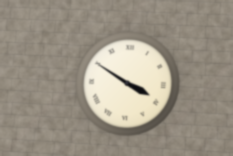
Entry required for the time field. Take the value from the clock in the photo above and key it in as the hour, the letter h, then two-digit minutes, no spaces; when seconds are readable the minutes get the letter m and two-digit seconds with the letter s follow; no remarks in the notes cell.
3h50
